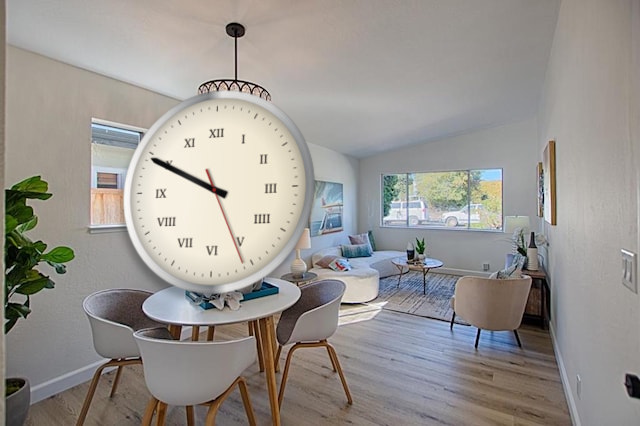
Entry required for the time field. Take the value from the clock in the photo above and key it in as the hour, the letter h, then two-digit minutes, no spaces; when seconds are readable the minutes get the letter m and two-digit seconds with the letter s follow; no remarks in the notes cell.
9h49m26s
